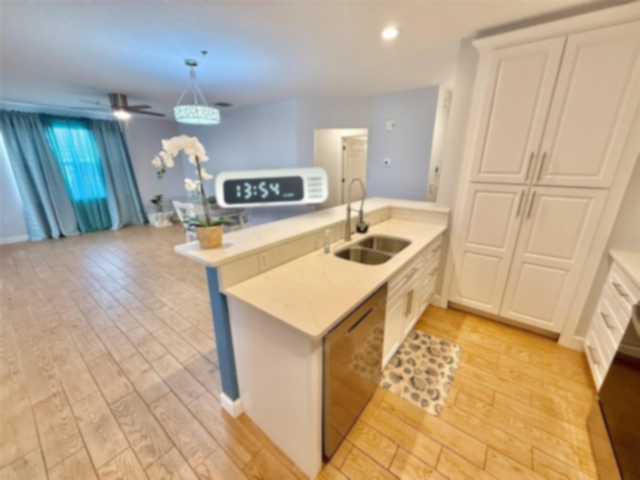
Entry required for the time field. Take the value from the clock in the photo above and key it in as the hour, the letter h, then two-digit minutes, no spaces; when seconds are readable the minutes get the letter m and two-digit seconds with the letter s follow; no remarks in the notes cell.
13h54
